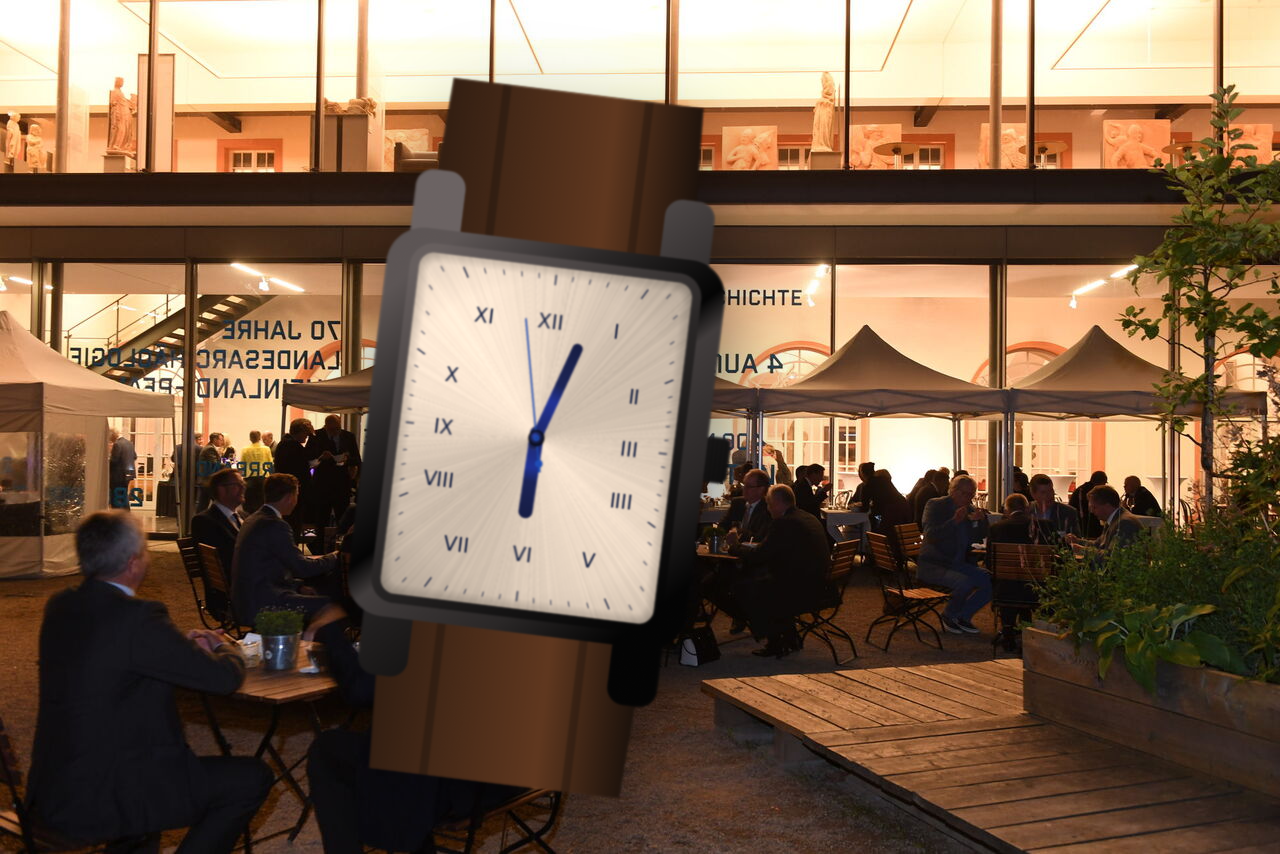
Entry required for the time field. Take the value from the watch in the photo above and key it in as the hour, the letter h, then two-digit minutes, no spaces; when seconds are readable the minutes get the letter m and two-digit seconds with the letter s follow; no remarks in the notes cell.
6h02m58s
